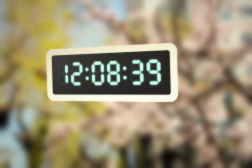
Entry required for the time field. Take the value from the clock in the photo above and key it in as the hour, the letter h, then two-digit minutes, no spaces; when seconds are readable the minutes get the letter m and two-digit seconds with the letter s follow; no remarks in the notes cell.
12h08m39s
